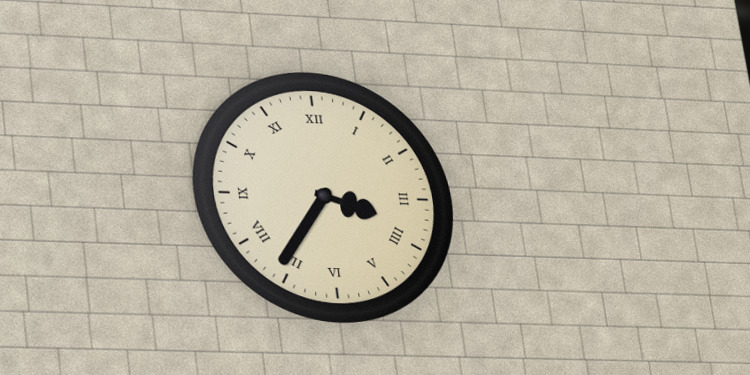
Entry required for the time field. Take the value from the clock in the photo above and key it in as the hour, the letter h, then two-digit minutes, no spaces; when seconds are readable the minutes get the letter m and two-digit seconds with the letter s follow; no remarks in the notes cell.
3h36
